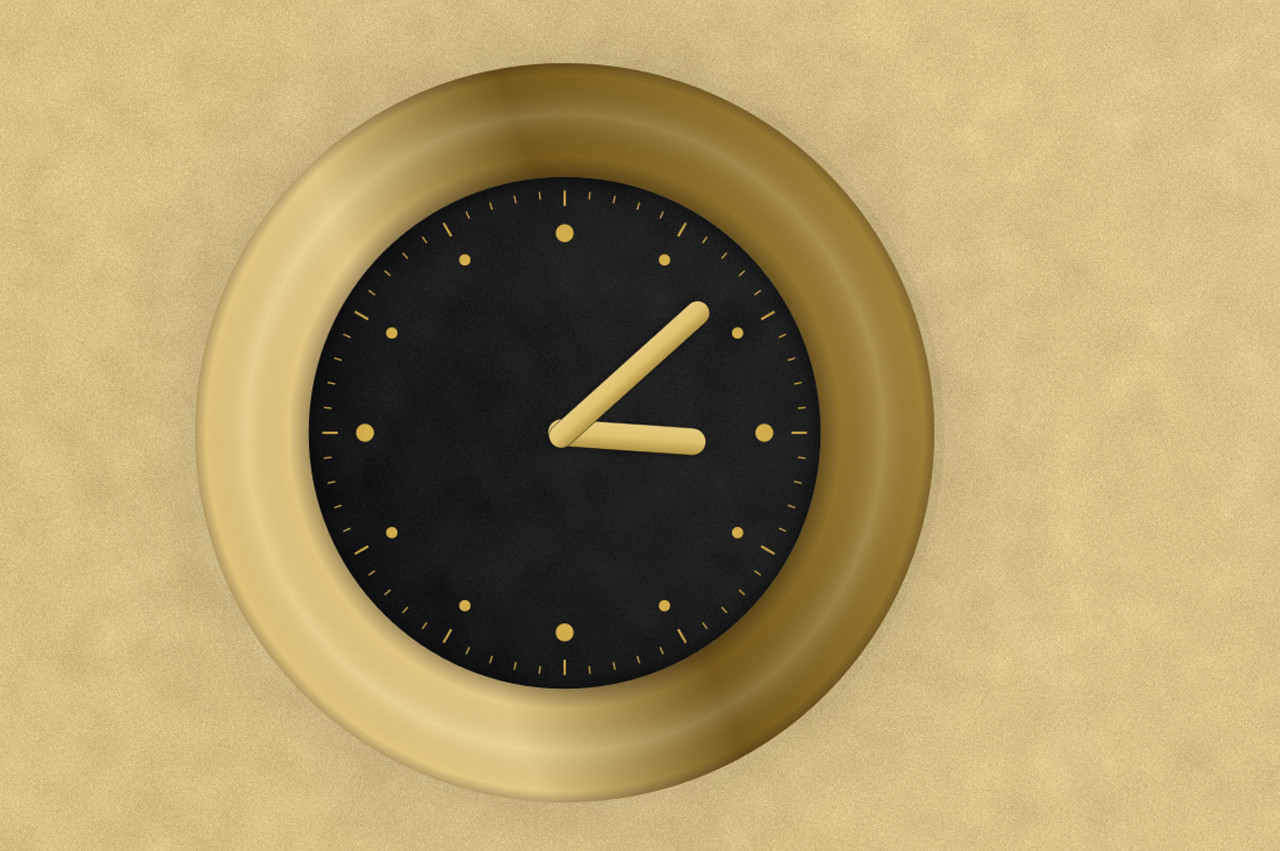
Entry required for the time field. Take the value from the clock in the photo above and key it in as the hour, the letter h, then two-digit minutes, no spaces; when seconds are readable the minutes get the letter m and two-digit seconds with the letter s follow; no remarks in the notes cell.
3h08
